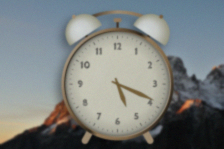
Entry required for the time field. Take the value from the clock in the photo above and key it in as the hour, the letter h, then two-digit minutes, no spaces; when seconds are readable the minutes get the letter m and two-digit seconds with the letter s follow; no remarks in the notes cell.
5h19
